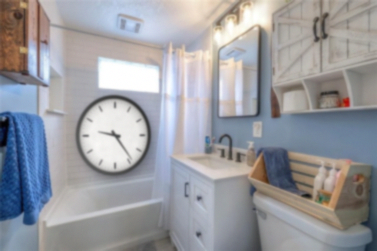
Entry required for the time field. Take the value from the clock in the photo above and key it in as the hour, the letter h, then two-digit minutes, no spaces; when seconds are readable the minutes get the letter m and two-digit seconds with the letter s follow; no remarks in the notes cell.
9h24
